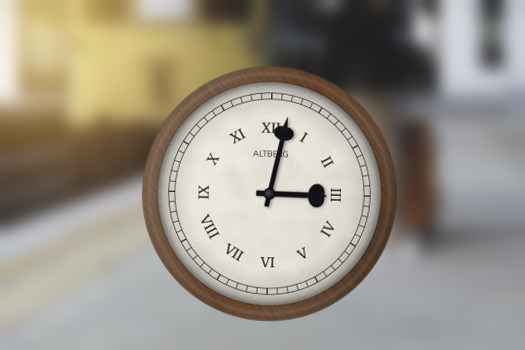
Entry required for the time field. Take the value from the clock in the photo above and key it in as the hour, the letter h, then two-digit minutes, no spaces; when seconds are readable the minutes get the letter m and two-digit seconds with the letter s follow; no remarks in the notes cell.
3h02
